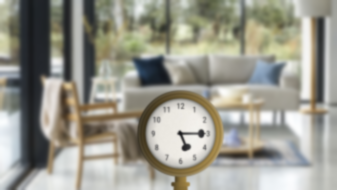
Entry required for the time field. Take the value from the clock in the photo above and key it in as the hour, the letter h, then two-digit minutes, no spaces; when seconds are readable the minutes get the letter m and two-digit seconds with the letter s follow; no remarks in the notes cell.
5h15
